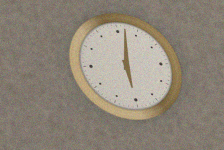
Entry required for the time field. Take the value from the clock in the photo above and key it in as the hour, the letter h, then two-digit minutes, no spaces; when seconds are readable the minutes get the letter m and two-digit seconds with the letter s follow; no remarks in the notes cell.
6h02
